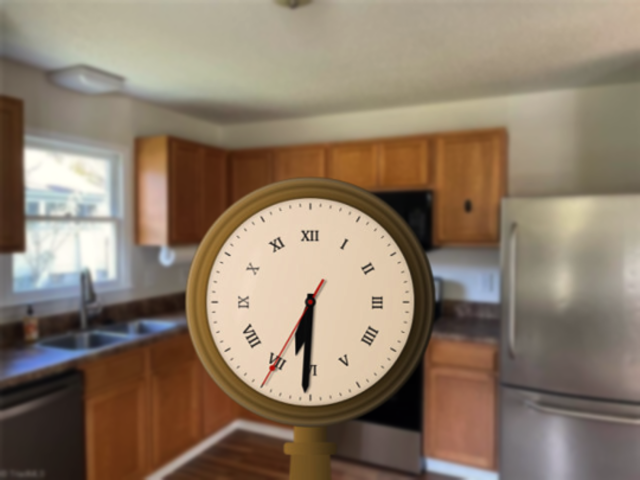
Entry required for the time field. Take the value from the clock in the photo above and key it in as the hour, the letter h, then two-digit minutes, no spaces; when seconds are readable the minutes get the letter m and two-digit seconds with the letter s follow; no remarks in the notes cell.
6h30m35s
